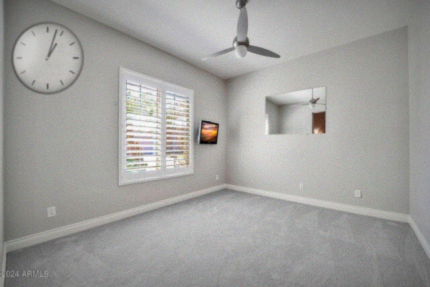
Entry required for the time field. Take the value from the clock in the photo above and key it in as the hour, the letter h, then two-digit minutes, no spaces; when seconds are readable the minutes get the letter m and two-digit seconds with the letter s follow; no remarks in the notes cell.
1h03
